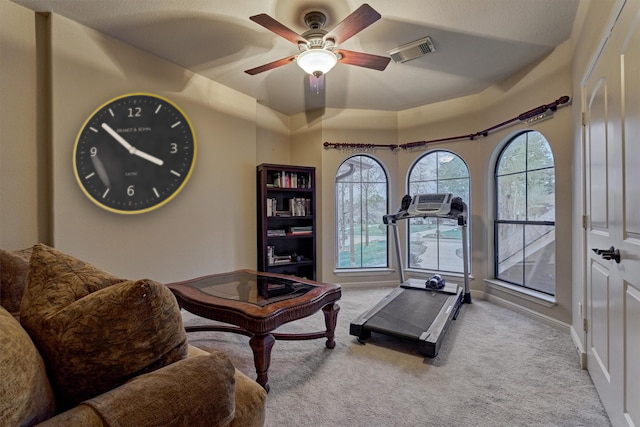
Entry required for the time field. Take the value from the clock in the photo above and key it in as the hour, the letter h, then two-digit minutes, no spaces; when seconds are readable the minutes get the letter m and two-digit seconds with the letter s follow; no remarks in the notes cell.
3h52
